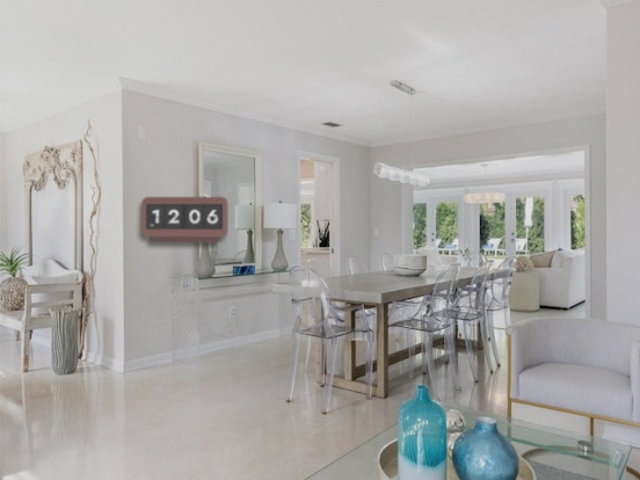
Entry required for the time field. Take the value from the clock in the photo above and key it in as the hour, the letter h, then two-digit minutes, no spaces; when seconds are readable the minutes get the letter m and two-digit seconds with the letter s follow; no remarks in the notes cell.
12h06
